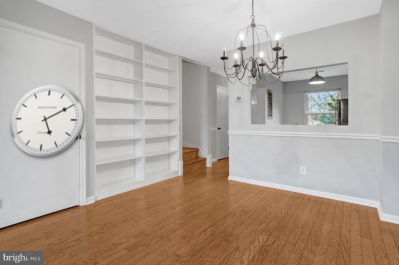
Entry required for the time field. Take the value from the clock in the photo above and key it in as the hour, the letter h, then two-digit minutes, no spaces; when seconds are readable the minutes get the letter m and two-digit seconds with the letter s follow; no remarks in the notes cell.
5h10
